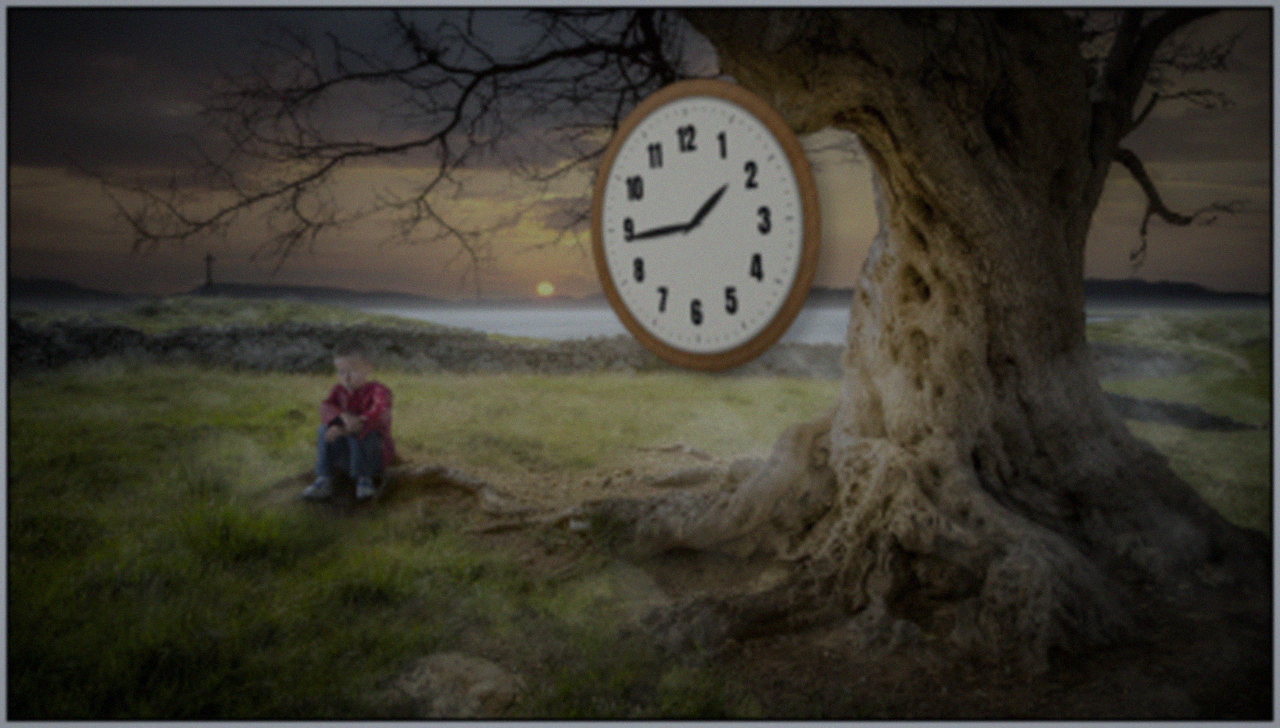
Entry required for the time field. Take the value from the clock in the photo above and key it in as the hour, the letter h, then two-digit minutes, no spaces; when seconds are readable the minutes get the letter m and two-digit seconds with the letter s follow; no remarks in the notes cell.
1h44
